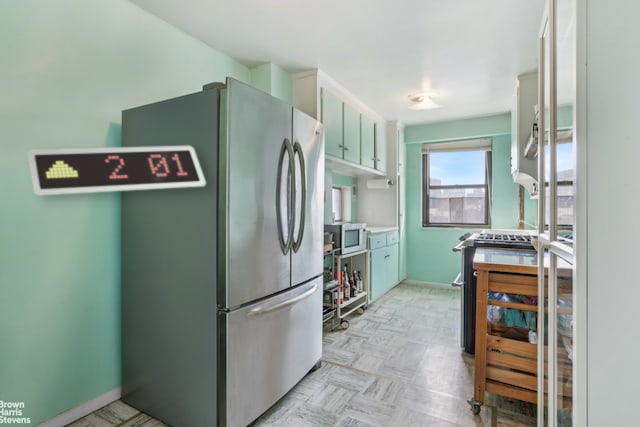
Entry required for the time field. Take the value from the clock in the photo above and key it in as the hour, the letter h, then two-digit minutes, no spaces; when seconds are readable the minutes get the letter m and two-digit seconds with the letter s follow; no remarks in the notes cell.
2h01
